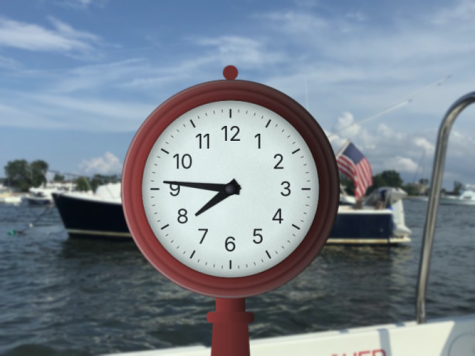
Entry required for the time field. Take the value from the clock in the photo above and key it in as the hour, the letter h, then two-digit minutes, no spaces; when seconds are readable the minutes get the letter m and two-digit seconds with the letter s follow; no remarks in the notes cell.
7h46
